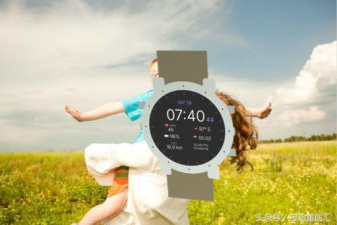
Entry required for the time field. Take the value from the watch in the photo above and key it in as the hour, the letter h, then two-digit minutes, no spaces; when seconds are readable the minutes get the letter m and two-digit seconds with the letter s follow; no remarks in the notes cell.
7h40
